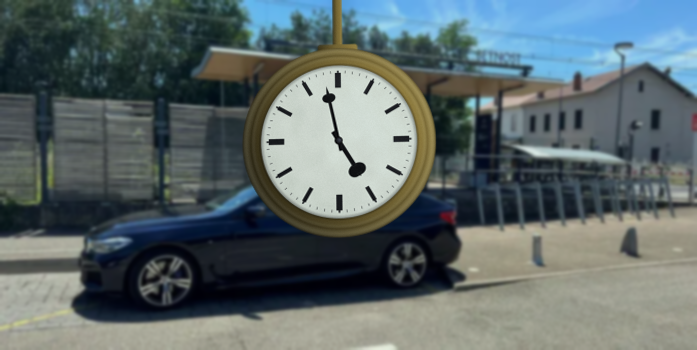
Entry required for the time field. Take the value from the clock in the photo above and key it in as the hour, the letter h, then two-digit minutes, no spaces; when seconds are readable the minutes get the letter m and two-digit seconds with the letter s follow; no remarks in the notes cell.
4h58
